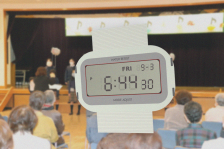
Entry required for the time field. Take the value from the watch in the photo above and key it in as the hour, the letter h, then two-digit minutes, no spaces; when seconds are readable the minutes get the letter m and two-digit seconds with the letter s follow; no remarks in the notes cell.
6h44m30s
